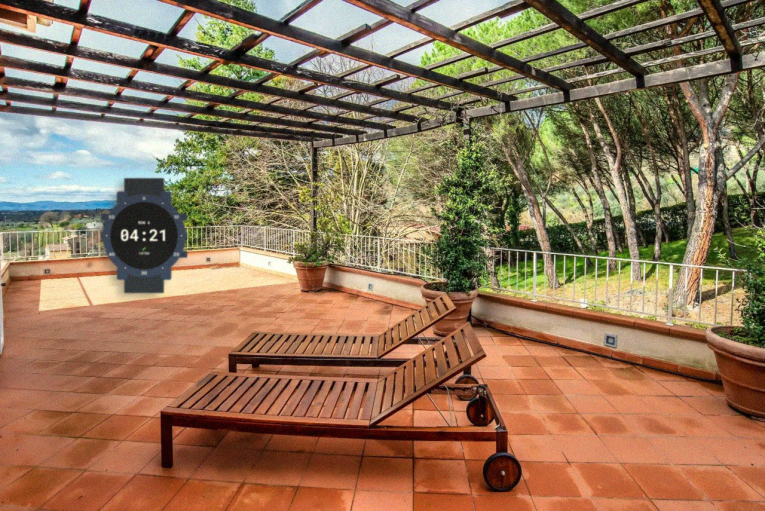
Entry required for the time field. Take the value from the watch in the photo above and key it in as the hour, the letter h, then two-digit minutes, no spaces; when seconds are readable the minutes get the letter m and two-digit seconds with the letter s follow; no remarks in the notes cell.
4h21
